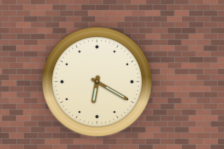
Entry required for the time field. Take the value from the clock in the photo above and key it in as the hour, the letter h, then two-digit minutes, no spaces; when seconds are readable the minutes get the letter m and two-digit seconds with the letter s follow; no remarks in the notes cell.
6h20
